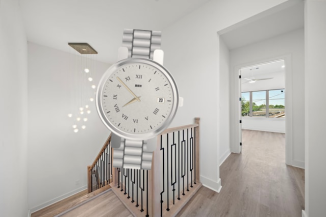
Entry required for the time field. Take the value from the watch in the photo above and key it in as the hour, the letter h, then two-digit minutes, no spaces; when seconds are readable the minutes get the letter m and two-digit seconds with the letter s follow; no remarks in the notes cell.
7h52
